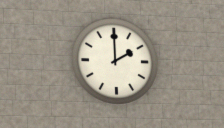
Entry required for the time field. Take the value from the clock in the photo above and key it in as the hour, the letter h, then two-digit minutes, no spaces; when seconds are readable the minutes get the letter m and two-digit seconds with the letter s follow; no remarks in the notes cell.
2h00
